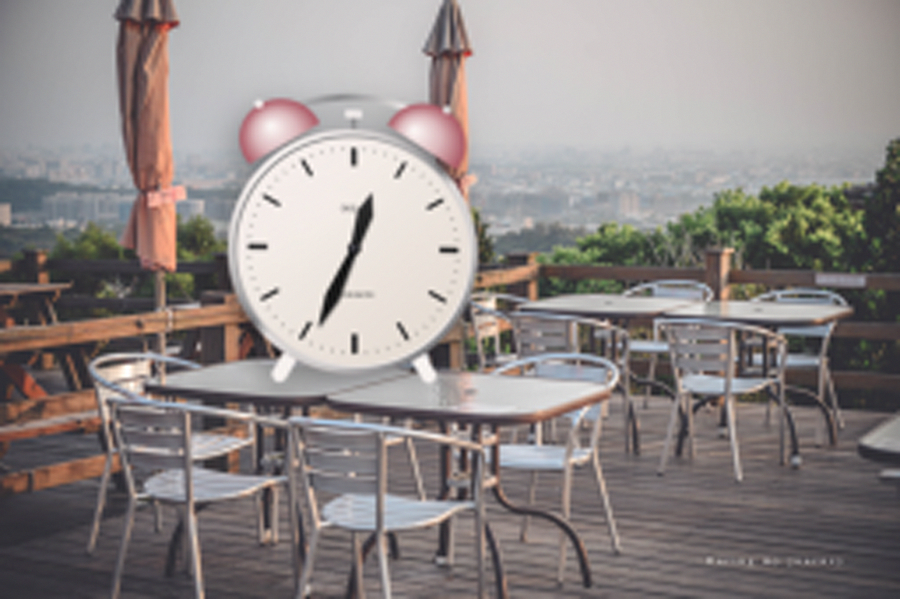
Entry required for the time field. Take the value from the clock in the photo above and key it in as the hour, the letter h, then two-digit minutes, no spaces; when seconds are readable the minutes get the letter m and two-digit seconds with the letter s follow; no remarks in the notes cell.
12h34
